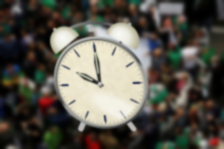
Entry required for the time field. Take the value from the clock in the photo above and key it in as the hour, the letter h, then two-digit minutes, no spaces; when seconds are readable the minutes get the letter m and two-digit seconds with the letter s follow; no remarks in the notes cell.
10h00
